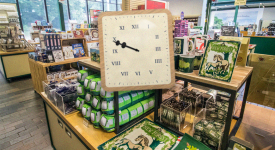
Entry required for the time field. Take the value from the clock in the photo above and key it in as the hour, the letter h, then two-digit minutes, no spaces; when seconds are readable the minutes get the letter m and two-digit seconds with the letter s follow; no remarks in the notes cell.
9h49
